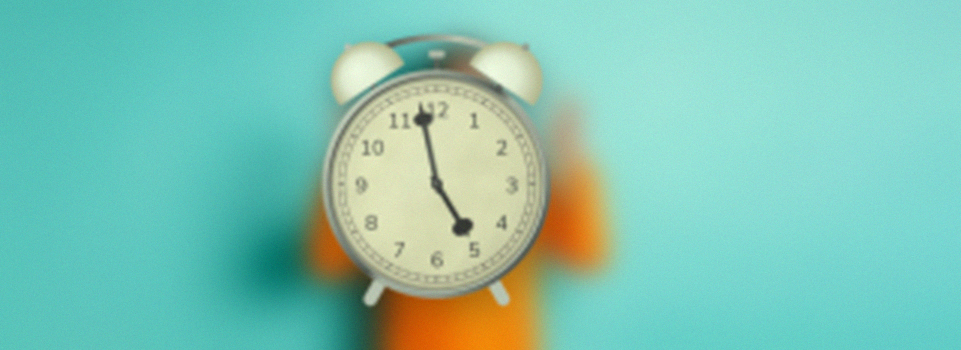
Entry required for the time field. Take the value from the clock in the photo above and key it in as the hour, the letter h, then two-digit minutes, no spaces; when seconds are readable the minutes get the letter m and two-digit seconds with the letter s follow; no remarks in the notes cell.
4h58
